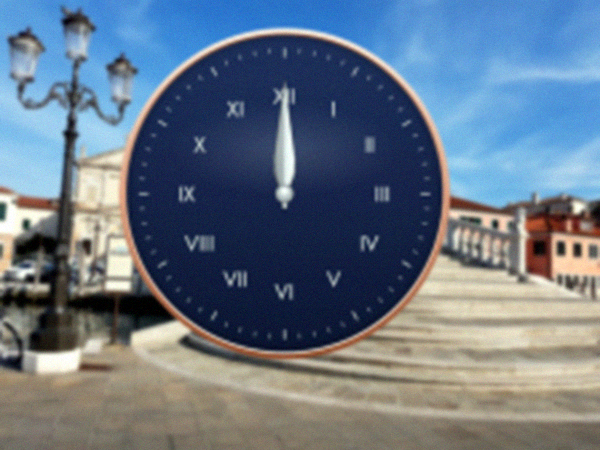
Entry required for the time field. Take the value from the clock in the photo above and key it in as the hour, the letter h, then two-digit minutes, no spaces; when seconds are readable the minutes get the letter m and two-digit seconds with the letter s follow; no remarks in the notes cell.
12h00
